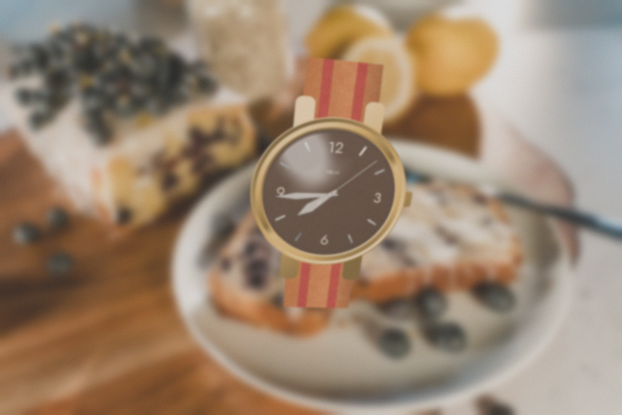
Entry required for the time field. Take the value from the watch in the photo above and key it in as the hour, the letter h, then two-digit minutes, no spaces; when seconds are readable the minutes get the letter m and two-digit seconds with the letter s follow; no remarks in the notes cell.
7h44m08s
